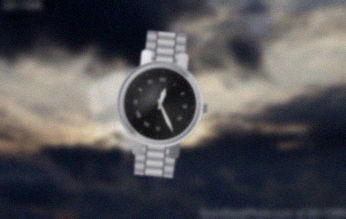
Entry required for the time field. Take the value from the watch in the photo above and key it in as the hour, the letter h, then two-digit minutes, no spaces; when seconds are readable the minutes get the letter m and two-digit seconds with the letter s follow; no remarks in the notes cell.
12h25
